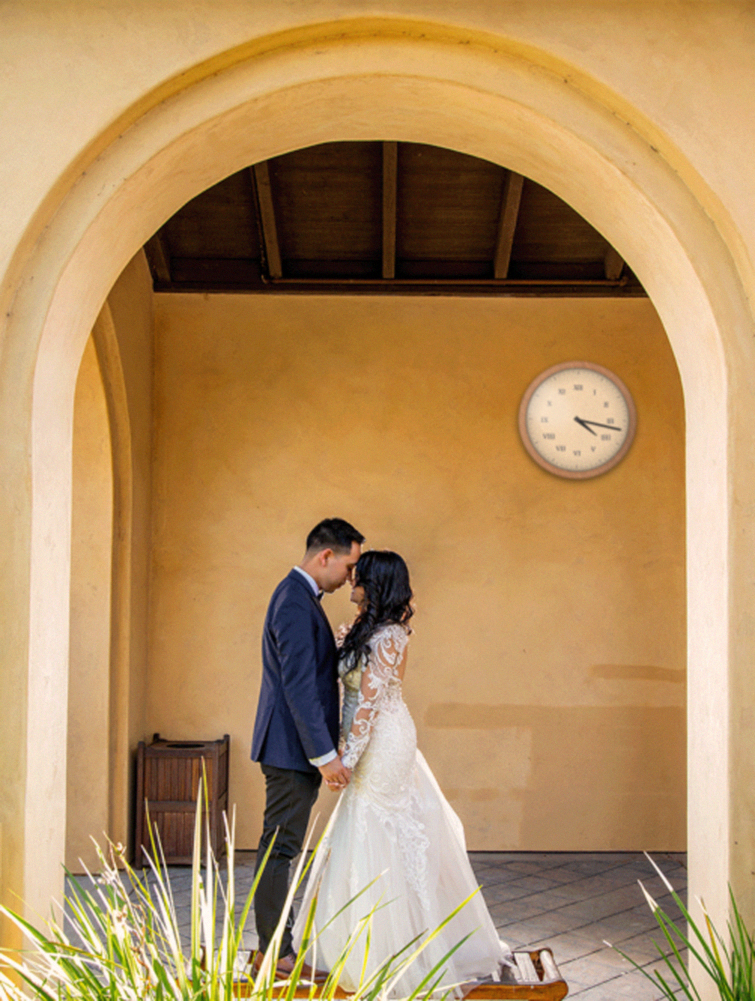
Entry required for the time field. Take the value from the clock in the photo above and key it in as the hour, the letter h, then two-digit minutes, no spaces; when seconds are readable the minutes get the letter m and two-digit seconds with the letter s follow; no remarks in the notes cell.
4h17
